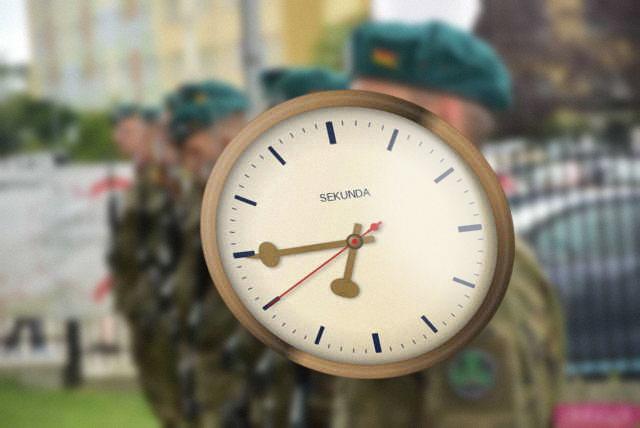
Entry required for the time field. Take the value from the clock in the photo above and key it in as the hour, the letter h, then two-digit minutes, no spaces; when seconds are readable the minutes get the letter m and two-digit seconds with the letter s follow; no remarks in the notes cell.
6h44m40s
